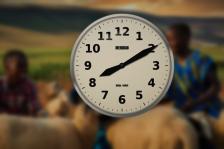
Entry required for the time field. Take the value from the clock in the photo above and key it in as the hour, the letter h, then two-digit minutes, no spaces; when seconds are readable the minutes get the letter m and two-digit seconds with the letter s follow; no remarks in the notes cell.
8h10
